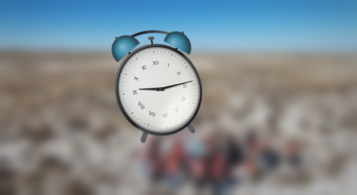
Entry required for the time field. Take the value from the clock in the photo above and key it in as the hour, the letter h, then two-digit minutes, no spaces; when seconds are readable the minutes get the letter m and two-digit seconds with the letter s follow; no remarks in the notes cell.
9h14
